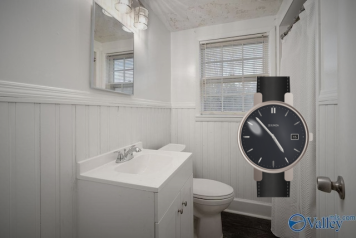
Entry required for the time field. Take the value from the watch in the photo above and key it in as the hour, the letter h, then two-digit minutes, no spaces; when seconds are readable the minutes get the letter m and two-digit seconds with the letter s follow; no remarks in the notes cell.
4h53
